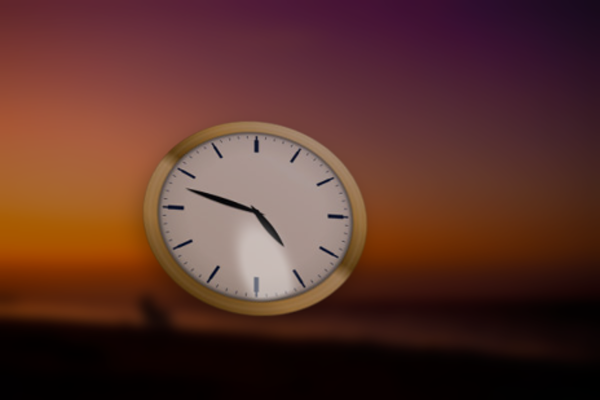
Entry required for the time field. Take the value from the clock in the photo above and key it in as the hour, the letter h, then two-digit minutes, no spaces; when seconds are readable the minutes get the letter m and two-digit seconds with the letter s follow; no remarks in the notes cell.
4h48
